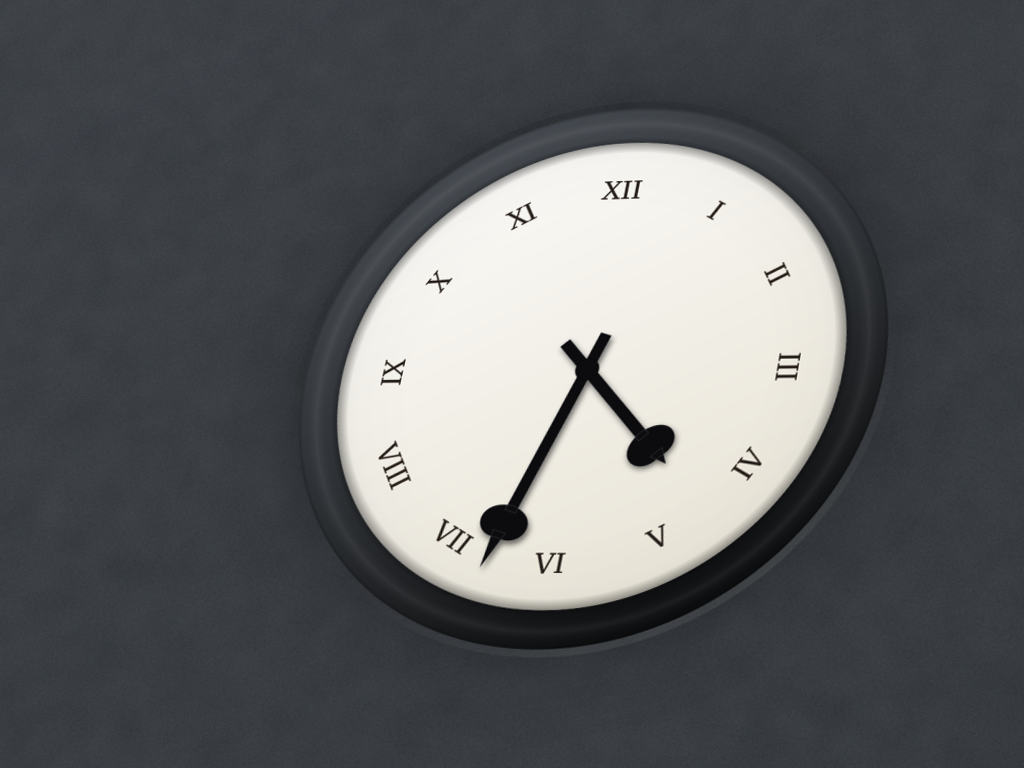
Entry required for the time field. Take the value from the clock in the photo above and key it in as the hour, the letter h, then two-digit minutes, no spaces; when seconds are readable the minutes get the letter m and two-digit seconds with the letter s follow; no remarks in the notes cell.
4h33
